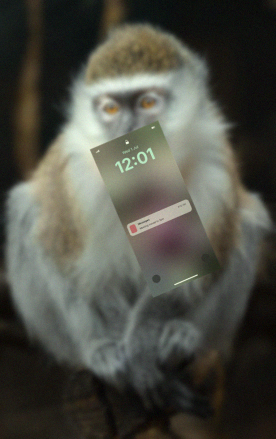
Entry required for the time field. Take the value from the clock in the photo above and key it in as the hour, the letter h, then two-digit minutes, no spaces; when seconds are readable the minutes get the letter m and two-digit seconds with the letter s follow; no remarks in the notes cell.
12h01
